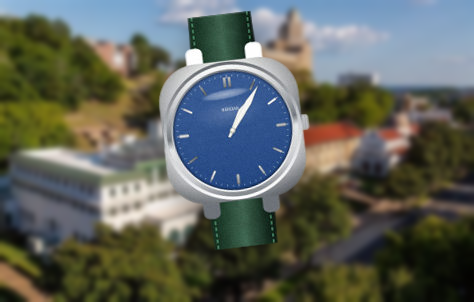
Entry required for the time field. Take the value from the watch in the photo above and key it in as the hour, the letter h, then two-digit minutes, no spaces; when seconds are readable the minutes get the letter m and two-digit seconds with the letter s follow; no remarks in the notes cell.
1h06
